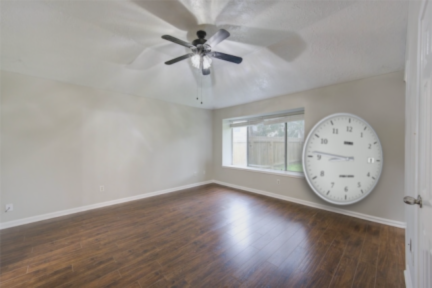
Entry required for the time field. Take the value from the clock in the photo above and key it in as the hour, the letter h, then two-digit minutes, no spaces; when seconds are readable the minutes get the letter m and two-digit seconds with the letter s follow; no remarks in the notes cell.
8h46
